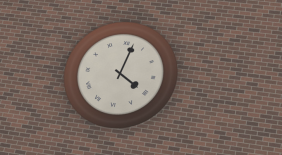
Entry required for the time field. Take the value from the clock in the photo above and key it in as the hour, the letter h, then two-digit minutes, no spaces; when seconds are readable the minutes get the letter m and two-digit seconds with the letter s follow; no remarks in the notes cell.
4h02
